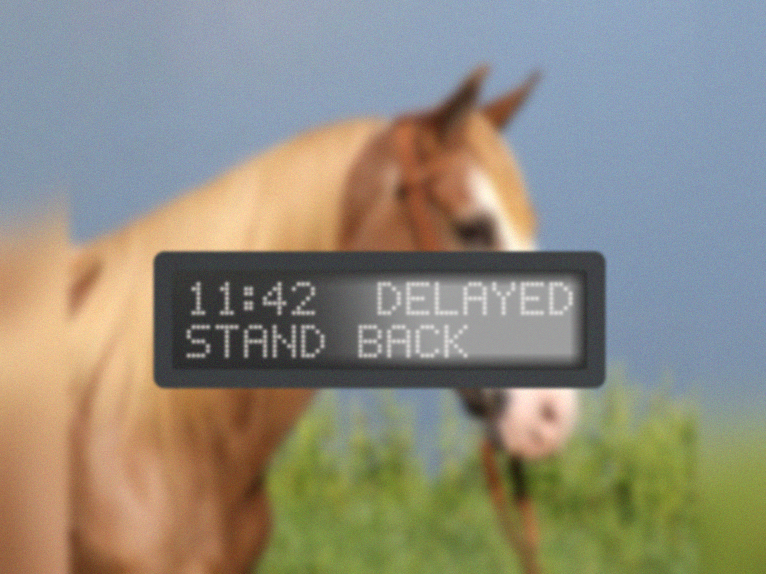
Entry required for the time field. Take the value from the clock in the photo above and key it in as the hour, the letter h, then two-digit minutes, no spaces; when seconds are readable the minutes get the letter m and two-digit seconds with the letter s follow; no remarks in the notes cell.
11h42
